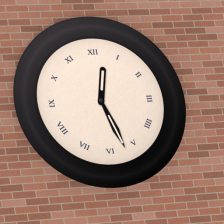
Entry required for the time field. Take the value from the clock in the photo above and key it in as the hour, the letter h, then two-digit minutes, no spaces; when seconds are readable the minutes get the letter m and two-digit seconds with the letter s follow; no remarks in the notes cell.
12h27
